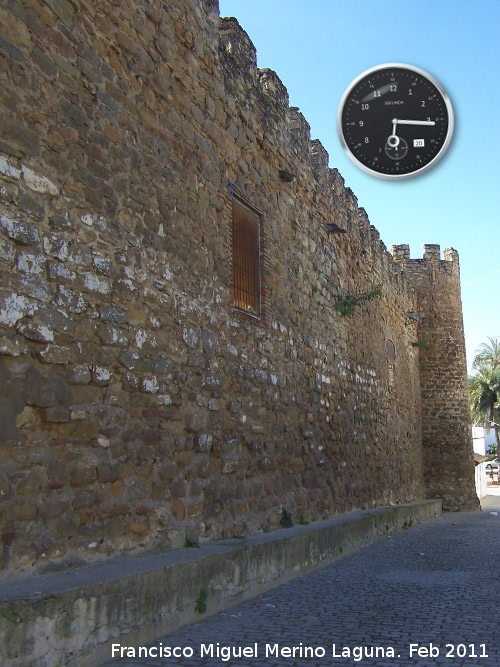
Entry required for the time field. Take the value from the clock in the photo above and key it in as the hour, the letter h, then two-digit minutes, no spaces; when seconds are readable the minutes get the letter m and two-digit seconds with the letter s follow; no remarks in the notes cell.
6h16
